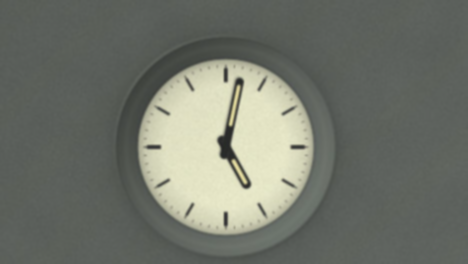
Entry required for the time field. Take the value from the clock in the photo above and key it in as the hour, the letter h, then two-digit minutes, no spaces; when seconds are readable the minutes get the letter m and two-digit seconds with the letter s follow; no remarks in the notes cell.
5h02
